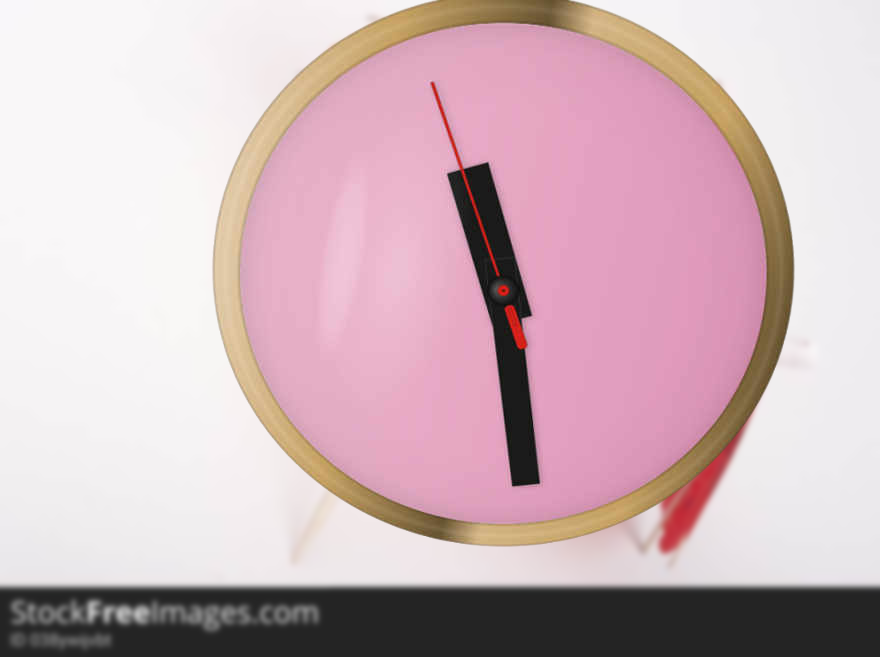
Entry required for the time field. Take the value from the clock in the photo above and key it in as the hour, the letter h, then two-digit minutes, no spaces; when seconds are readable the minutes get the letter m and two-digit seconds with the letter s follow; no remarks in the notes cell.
11h28m57s
